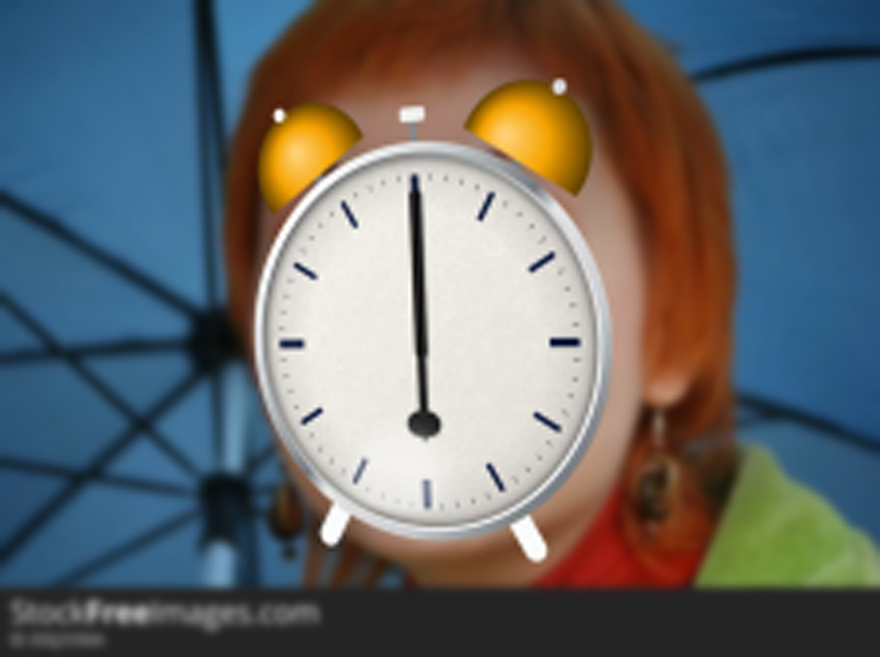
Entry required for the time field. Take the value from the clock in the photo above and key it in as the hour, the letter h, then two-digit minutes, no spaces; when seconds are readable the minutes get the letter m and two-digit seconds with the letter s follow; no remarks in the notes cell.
6h00
